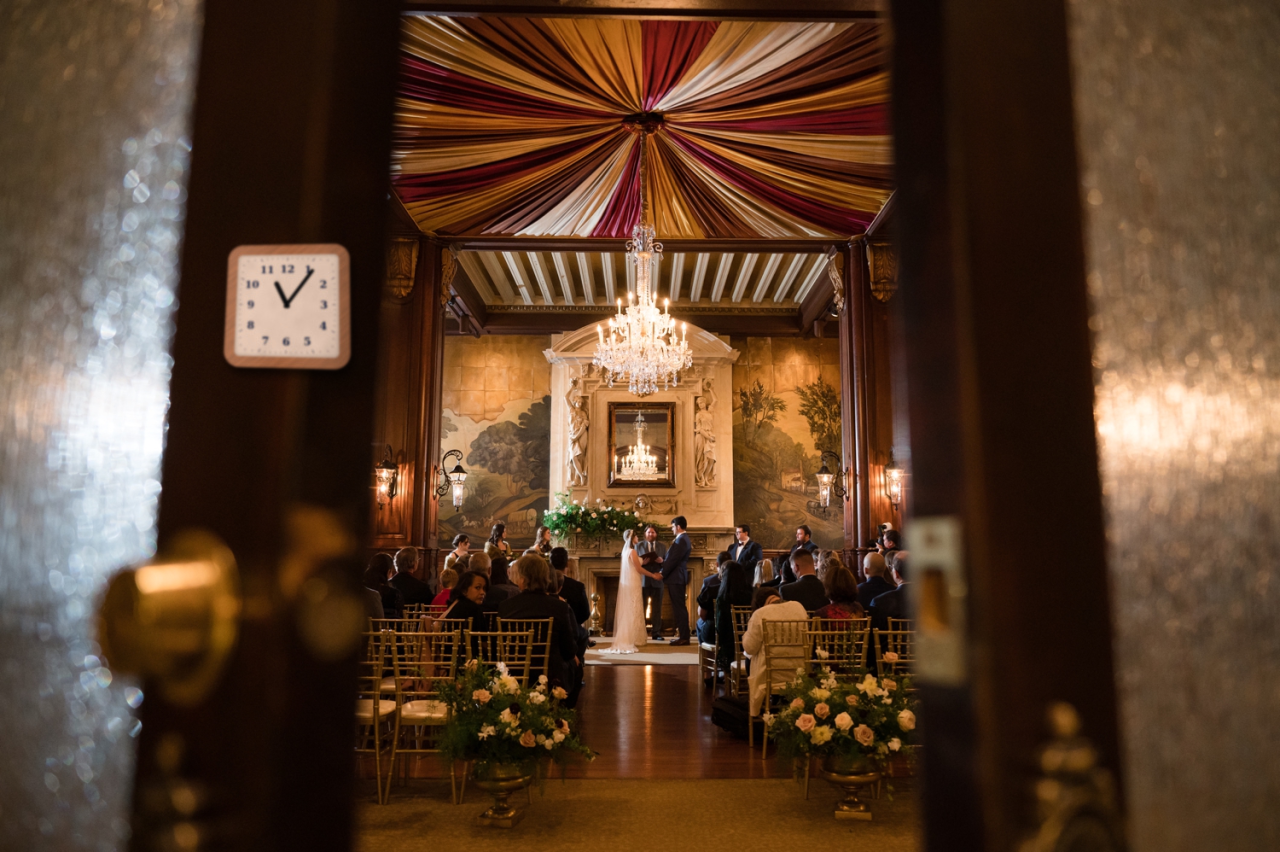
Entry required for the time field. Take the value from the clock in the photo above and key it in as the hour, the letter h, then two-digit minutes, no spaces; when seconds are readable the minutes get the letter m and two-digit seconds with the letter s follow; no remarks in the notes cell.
11h06
